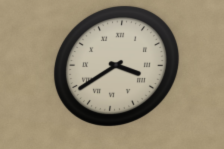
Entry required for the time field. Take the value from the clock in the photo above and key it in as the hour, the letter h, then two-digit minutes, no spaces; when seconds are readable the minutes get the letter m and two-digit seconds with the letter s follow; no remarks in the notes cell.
3h39
